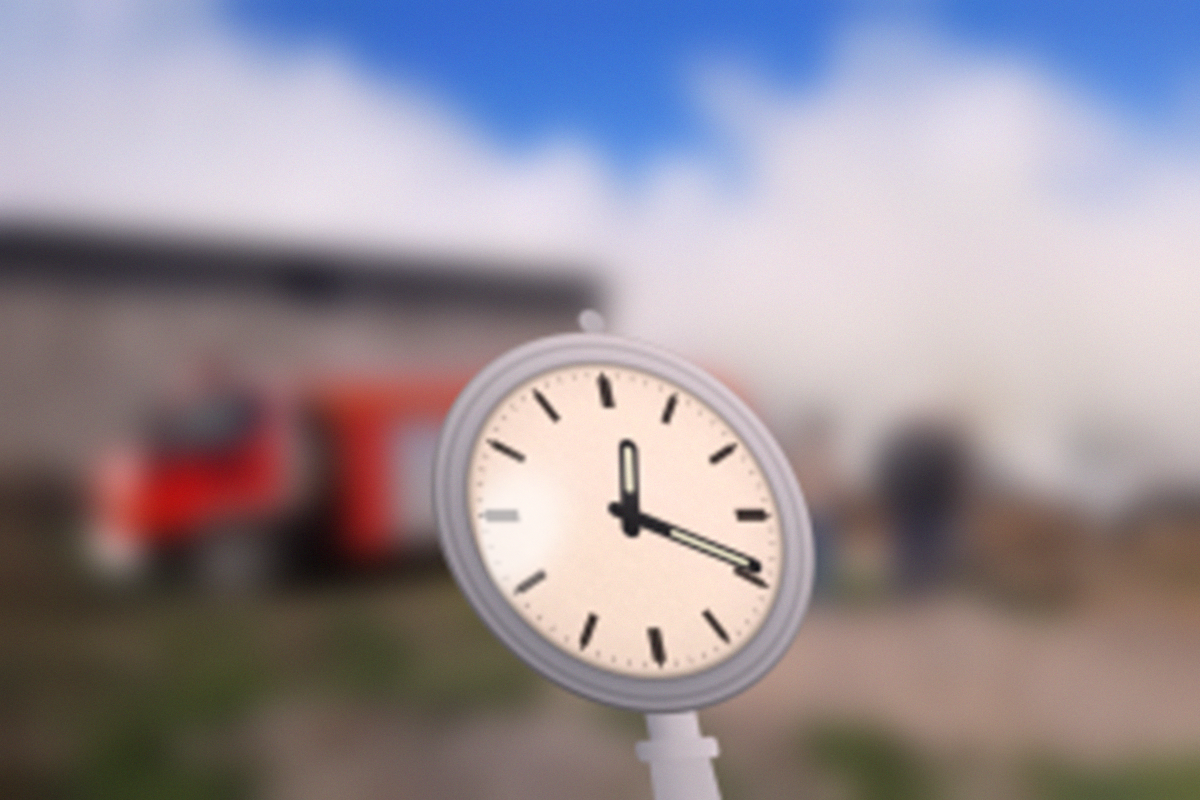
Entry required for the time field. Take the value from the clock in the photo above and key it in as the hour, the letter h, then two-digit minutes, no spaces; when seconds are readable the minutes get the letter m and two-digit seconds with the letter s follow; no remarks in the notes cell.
12h19
